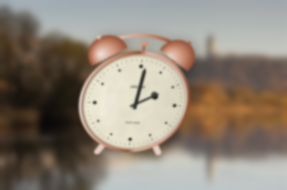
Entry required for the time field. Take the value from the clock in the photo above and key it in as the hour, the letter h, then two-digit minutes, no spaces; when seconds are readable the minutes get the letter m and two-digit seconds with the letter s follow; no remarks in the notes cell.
2h01
